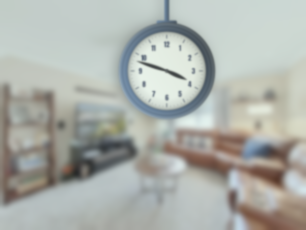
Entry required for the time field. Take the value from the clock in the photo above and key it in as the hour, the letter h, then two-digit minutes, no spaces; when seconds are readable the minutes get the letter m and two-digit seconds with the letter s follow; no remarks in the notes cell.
3h48
